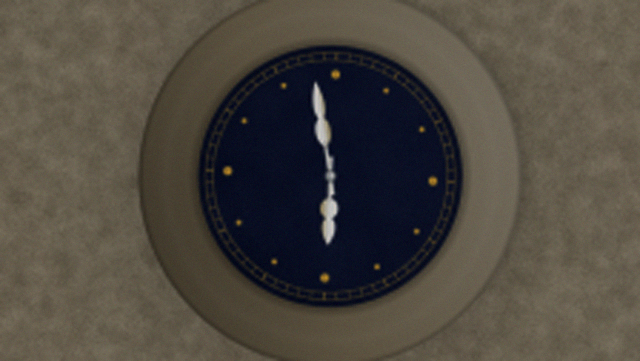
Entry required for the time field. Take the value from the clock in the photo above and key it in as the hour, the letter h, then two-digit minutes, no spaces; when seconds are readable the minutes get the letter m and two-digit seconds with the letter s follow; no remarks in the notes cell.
5h58
